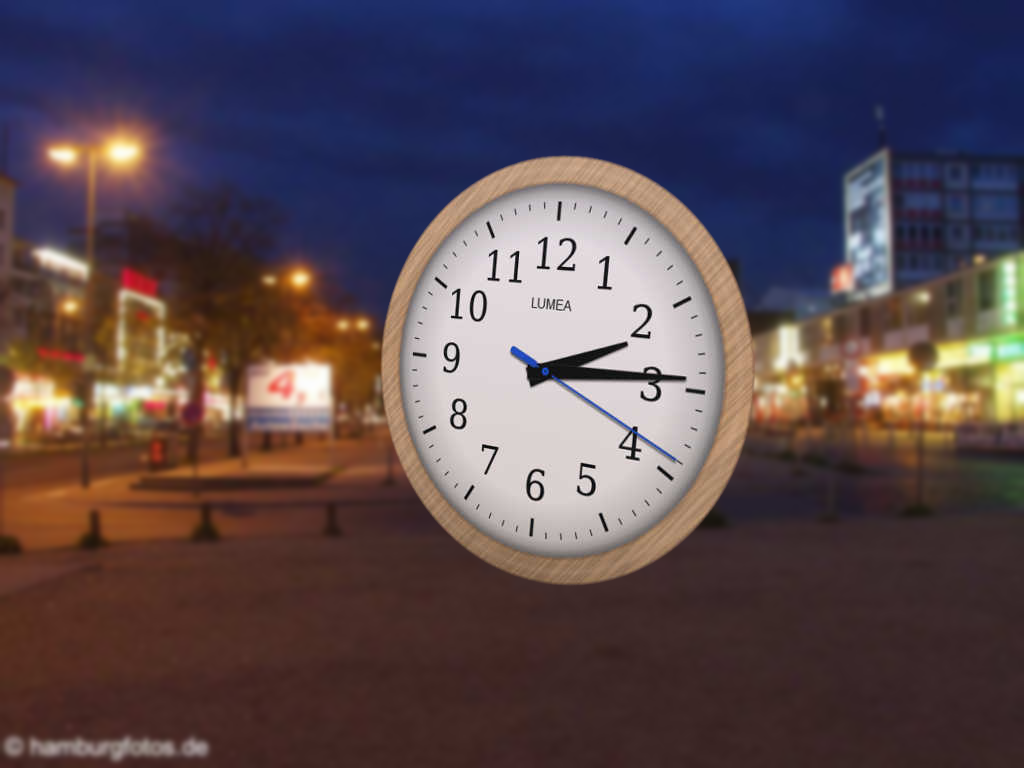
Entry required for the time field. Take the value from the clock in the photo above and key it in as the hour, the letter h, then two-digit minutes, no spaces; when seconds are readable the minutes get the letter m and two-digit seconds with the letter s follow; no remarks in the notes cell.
2h14m19s
